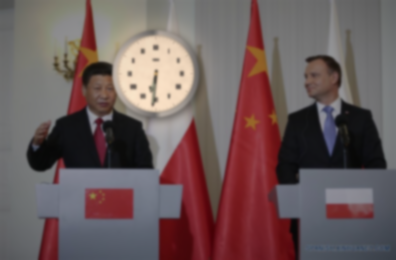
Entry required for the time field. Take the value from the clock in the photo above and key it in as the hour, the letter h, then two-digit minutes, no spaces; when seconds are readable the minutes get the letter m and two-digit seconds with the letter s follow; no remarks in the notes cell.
6h31
